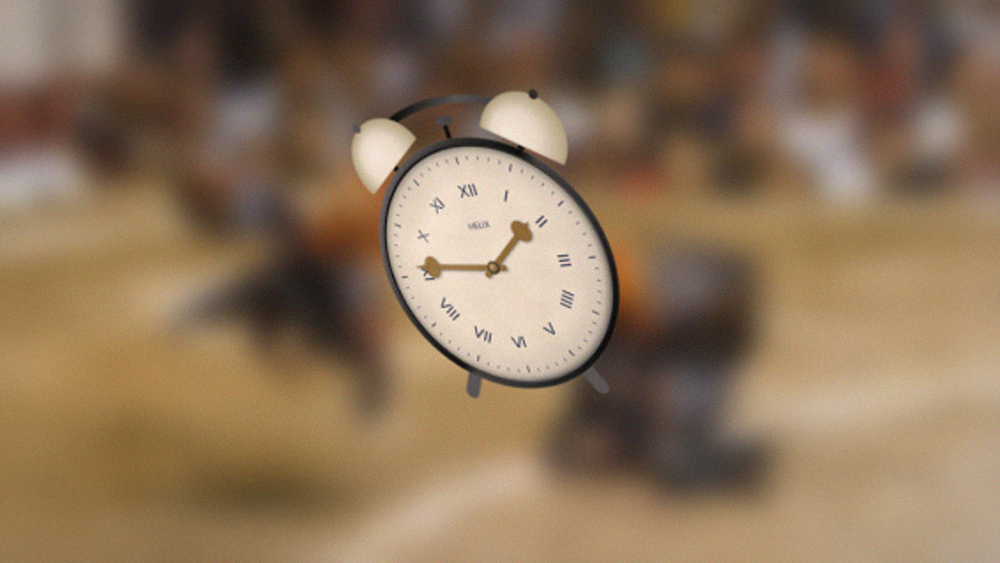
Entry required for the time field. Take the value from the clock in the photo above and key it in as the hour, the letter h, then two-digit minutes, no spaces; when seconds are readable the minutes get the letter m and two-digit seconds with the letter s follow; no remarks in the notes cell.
1h46
